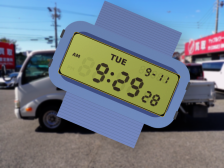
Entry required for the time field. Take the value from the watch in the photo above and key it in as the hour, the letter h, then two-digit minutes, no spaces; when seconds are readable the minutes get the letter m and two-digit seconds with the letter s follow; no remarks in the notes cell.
9h29m28s
